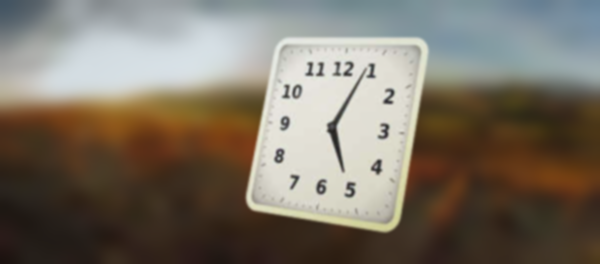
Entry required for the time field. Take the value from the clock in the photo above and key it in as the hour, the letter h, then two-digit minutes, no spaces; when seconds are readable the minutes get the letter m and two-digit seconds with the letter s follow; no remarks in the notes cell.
5h04
